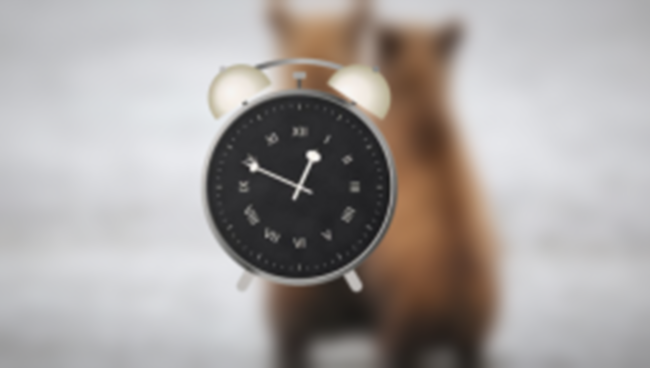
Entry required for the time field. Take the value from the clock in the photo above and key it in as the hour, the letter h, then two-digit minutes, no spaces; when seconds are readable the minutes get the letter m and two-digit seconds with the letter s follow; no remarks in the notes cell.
12h49
